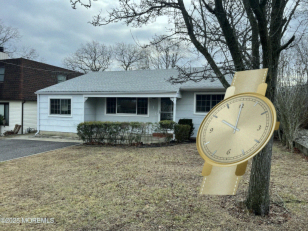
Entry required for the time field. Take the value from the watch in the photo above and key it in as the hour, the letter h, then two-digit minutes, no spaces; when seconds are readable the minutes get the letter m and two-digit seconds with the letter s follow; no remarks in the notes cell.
10h00
